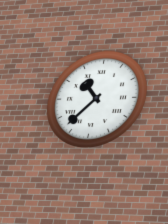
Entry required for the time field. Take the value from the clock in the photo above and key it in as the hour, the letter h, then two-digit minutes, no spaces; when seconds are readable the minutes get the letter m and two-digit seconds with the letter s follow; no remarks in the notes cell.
10h37
